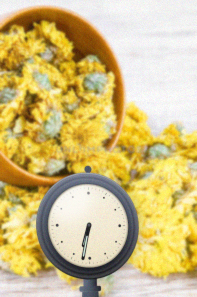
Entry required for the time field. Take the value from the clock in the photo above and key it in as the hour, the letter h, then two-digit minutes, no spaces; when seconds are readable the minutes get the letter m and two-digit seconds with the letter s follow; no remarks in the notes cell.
6h32
